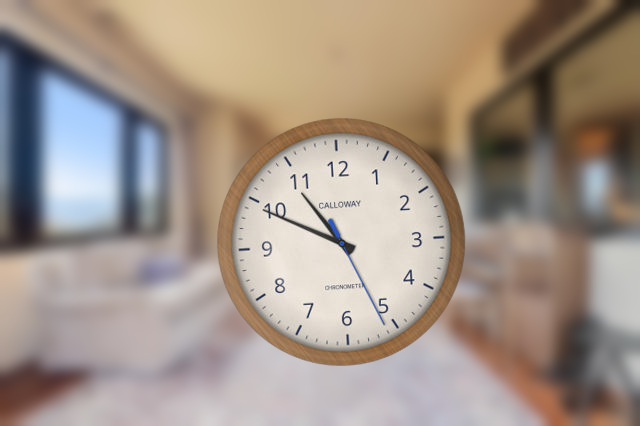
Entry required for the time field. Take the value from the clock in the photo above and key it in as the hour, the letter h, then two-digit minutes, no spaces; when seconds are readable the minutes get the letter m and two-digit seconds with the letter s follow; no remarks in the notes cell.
10h49m26s
